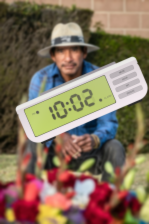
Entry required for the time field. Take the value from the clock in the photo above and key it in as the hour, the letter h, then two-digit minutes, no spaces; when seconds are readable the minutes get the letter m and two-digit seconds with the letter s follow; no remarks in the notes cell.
10h02
